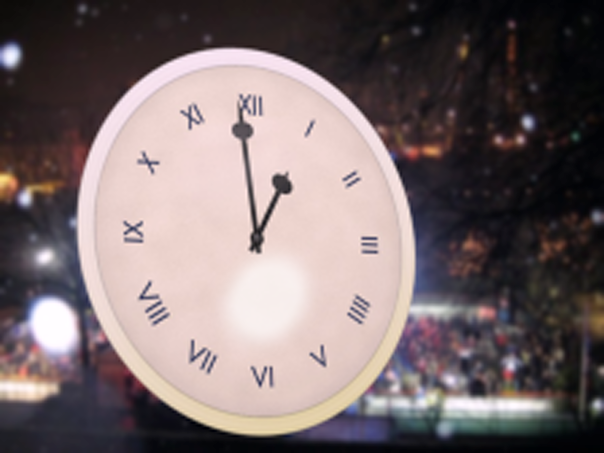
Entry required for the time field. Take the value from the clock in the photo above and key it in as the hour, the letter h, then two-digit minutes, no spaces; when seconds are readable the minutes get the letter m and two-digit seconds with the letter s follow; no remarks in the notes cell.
12h59
